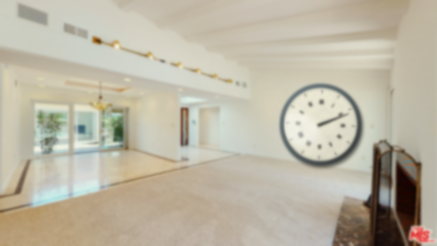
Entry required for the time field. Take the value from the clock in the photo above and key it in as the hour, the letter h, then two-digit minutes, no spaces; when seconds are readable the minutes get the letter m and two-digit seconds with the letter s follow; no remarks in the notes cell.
2h11
